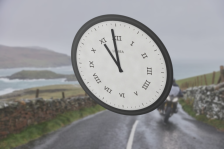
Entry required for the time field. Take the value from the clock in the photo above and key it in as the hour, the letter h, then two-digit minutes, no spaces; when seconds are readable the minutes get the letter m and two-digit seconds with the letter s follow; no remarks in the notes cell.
10h59
